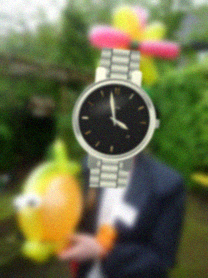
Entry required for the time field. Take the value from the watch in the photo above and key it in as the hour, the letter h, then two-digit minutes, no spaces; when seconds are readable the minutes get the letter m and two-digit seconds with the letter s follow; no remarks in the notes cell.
3h58
